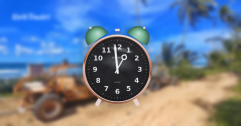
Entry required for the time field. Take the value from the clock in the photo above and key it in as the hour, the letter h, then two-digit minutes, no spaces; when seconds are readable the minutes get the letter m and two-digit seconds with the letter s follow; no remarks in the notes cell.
12h59
